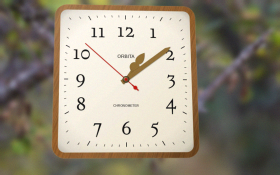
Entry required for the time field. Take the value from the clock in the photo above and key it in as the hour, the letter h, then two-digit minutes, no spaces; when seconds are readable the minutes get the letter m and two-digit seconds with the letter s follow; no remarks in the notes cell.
1h08m52s
